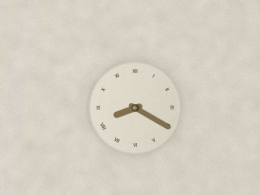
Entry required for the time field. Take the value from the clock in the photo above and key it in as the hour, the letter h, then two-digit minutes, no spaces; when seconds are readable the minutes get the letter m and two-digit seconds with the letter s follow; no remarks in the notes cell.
8h20
